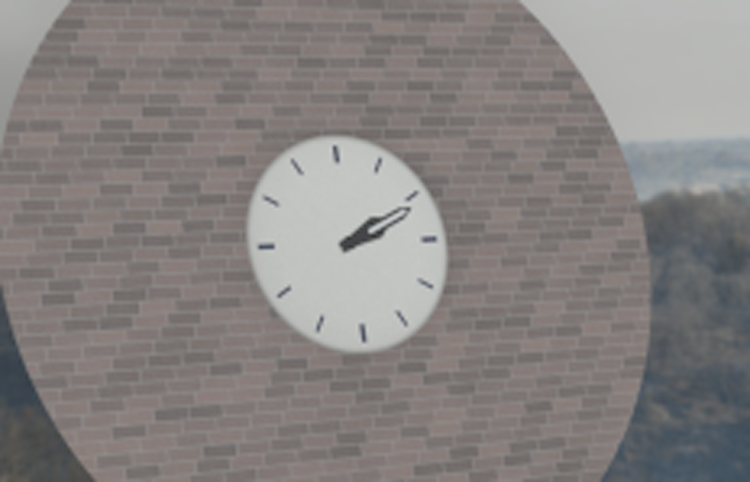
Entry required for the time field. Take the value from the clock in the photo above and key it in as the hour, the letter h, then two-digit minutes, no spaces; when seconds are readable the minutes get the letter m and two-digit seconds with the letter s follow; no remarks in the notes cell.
2h11
